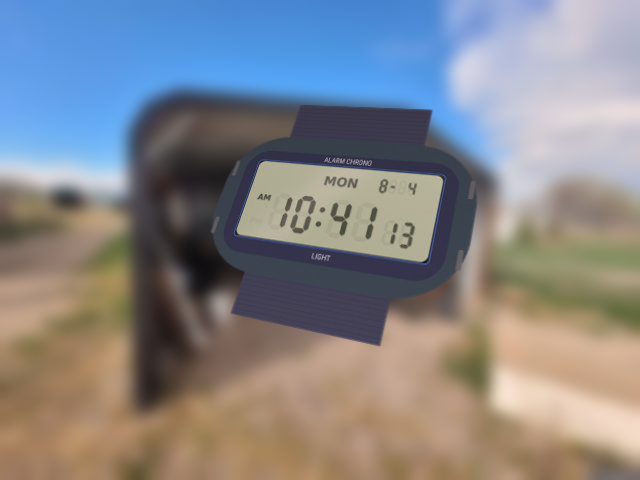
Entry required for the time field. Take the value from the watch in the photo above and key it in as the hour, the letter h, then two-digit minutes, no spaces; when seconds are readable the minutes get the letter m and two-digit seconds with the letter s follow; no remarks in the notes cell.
10h41m13s
